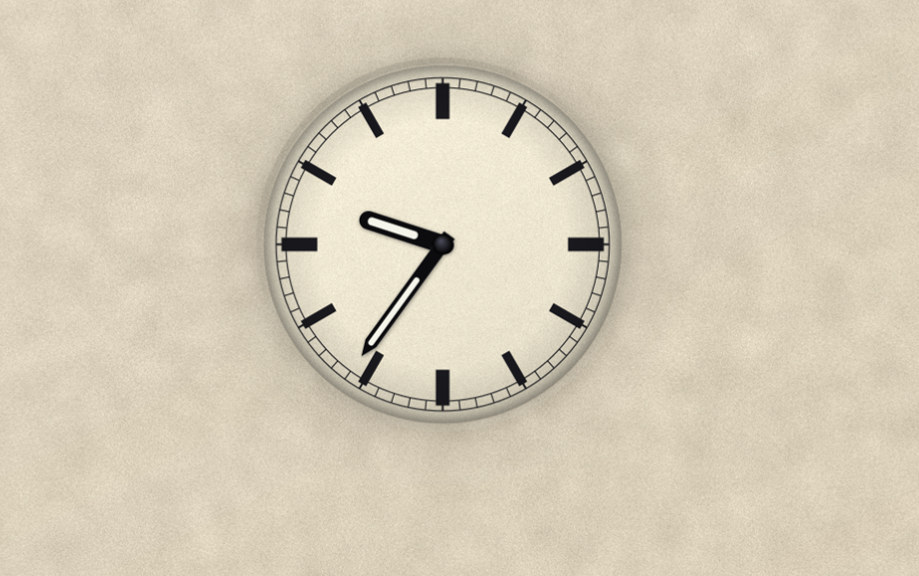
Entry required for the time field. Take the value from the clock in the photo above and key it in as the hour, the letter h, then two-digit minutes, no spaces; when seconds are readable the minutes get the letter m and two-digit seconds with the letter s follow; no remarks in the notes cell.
9h36
